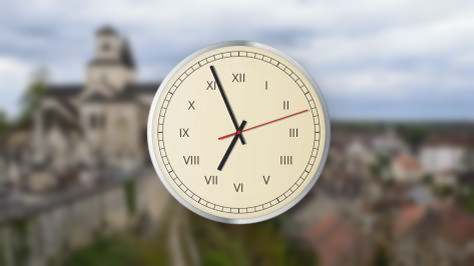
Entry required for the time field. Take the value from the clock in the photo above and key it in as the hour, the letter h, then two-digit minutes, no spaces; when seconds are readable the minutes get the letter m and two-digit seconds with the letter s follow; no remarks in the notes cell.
6h56m12s
